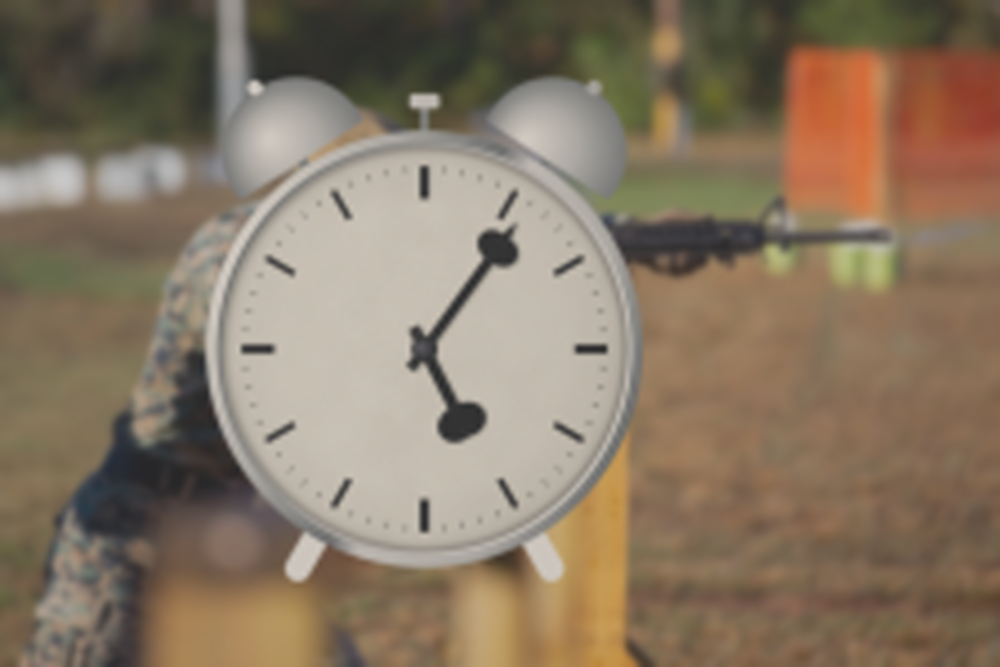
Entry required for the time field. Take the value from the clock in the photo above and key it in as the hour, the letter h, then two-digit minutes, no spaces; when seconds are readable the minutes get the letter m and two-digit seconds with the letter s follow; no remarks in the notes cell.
5h06
